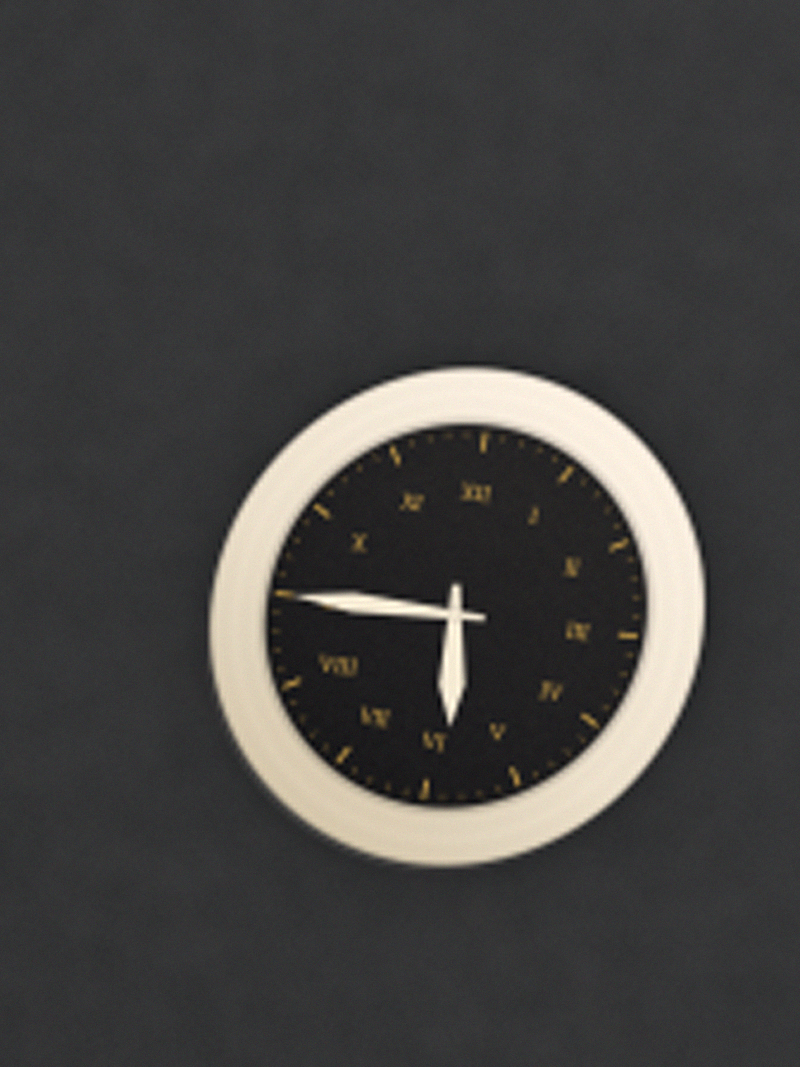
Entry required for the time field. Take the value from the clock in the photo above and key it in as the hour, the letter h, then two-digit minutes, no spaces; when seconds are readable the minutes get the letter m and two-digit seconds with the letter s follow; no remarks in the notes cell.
5h45
